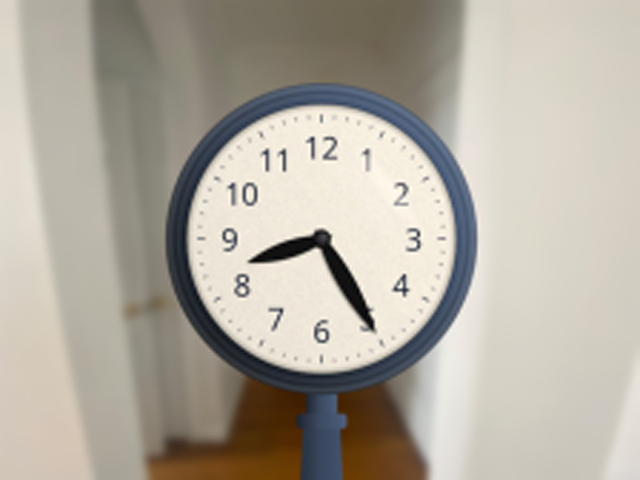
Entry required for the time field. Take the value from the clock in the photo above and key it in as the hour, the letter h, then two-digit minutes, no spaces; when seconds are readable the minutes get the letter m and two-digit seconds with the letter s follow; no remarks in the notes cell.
8h25
